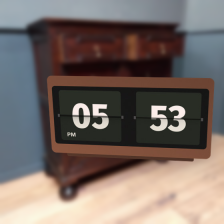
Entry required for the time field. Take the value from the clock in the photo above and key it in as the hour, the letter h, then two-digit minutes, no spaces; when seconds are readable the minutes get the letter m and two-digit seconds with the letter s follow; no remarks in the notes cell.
5h53
